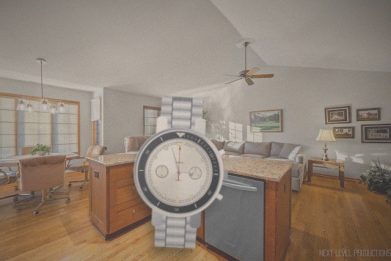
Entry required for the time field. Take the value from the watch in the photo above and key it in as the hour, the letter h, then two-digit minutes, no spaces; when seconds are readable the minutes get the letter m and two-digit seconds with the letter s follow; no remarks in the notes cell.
2h57
